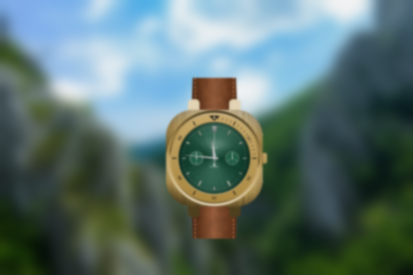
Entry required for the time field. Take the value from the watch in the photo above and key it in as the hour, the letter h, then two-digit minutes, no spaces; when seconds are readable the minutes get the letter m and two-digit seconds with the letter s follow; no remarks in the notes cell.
11h46
